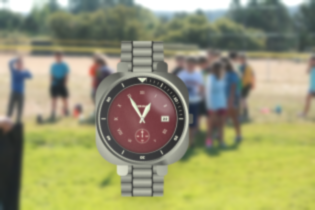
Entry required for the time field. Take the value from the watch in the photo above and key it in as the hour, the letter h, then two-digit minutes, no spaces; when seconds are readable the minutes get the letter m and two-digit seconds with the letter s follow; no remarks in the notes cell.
12h55
